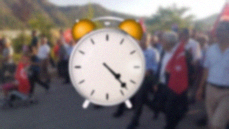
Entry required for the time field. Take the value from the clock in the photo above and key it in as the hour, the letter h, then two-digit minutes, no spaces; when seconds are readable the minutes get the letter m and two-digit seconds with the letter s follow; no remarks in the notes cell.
4h23
